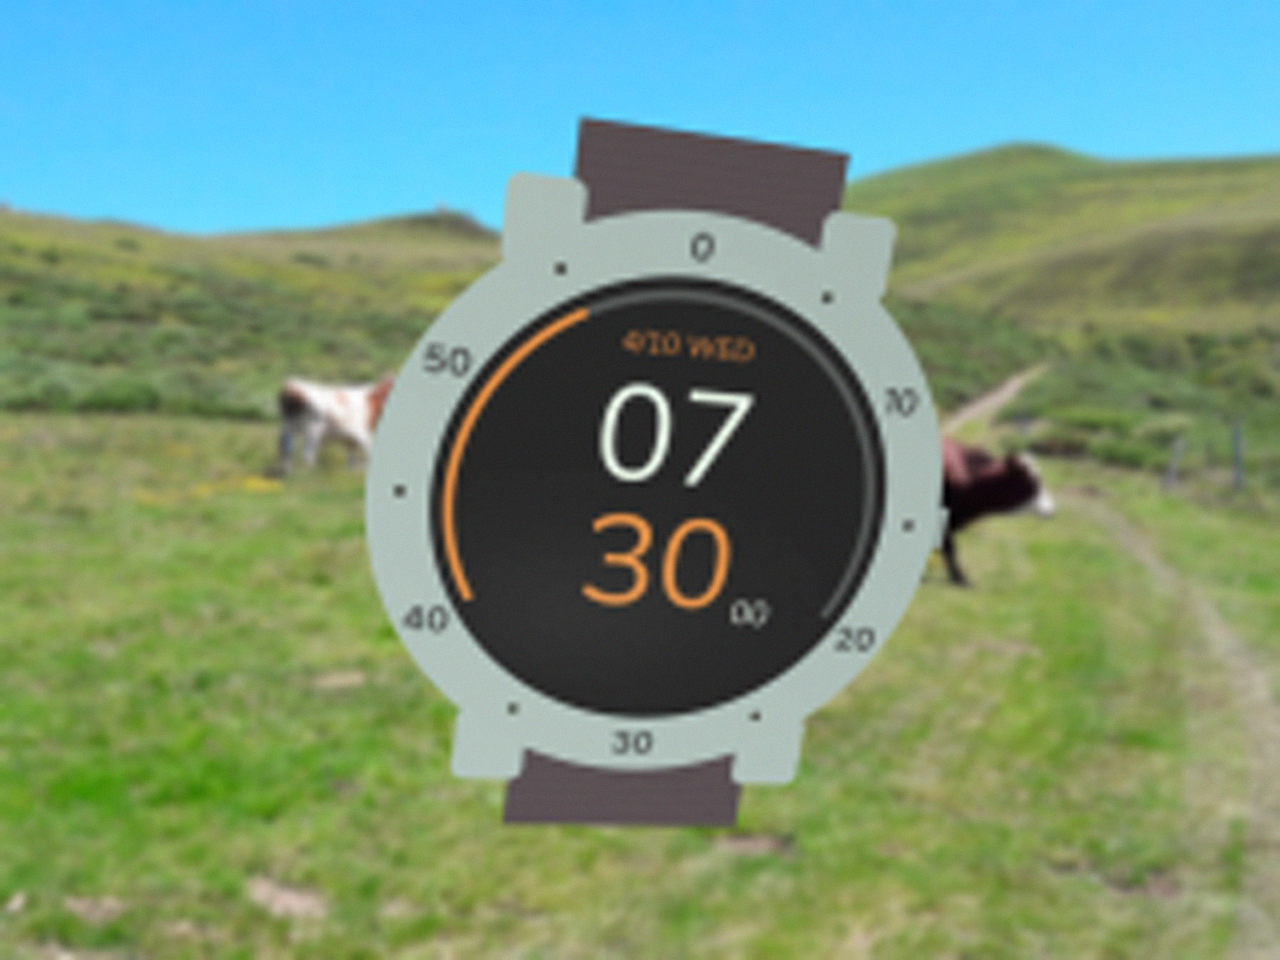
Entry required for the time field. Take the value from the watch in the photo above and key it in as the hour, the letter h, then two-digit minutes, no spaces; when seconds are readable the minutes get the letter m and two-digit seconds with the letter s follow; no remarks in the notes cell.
7h30
